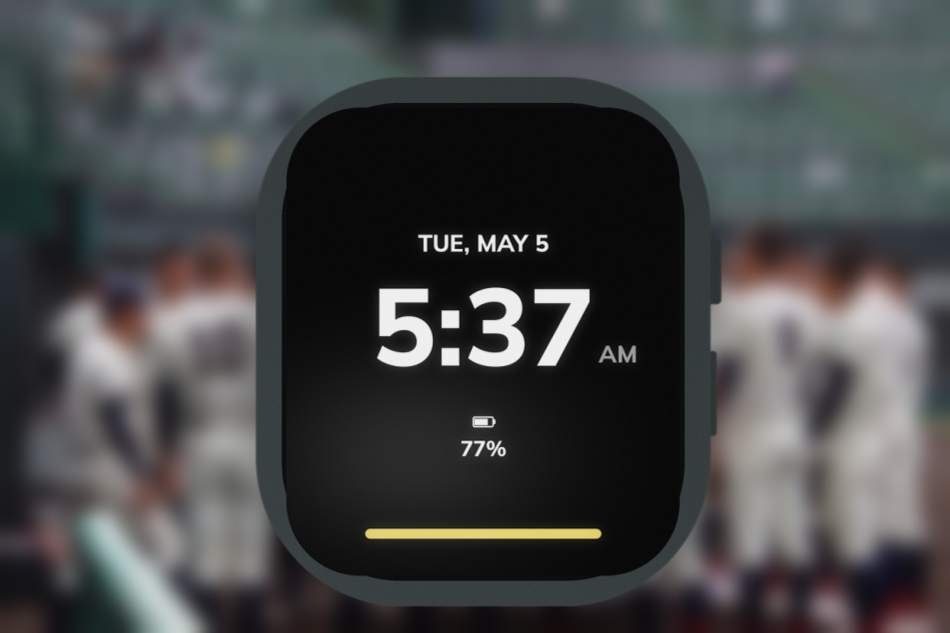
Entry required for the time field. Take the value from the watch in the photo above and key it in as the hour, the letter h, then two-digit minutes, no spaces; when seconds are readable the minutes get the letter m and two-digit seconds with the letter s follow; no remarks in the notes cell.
5h37
